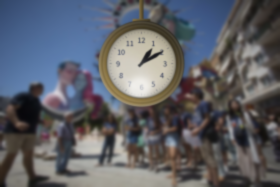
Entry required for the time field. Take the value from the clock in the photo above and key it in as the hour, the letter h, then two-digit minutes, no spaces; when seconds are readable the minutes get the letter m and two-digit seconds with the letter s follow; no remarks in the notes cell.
1h10
